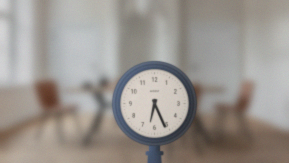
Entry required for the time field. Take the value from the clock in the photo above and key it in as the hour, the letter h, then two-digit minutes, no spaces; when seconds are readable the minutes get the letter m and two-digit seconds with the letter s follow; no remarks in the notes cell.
6h26
